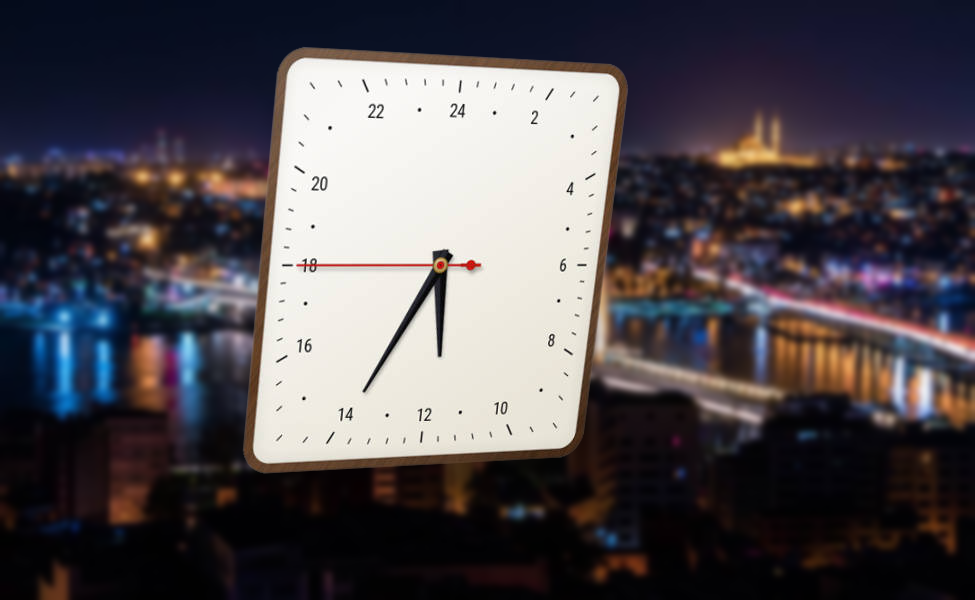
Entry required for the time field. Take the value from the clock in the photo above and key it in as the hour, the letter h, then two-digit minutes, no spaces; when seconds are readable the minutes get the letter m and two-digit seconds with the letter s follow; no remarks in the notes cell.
11h34m45s
